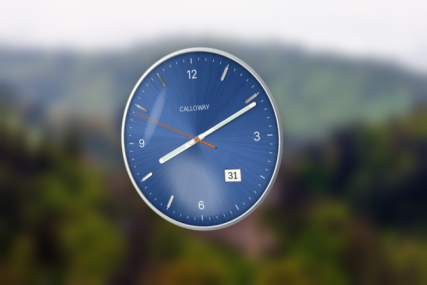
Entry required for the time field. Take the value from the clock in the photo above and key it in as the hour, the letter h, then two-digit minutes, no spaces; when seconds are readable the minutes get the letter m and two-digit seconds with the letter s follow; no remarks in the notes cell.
8h10m49s
